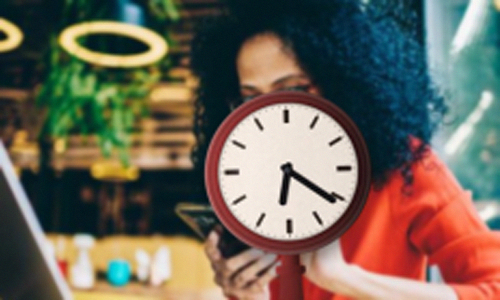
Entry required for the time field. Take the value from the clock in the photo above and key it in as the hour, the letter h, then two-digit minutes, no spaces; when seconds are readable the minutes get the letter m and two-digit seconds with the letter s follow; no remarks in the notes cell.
6h21
